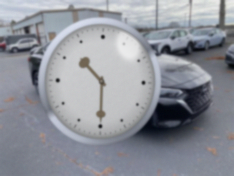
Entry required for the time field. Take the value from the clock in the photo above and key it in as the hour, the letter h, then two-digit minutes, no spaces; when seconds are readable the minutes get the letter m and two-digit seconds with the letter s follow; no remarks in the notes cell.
10h30
